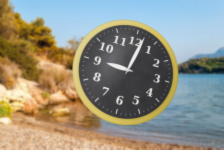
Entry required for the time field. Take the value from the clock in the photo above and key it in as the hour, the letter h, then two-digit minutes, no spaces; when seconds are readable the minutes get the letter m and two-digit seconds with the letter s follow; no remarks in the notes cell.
9h02
